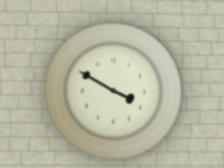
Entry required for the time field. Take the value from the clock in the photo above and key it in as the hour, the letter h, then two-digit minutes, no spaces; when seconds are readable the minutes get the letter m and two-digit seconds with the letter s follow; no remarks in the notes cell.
3h50
